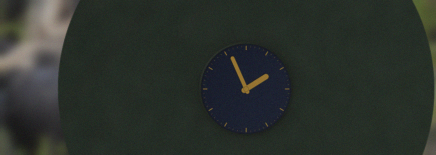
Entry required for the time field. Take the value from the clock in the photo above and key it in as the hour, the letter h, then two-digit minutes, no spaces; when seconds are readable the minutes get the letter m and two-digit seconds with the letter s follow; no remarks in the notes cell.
1h56
